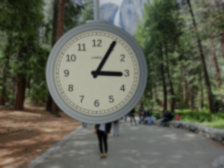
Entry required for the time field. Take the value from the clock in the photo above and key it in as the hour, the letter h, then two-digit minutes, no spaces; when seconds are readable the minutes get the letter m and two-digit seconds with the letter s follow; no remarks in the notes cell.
3h05
